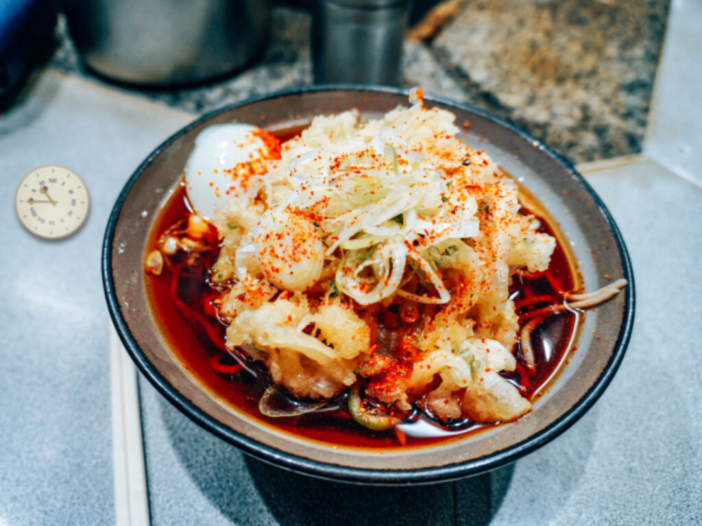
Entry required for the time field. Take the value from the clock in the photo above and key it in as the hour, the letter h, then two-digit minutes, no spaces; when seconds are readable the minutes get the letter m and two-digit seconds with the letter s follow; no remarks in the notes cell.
10h45
